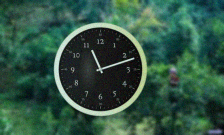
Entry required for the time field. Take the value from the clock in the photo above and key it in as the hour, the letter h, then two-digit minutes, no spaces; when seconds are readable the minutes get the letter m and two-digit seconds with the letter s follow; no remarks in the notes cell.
11h12
